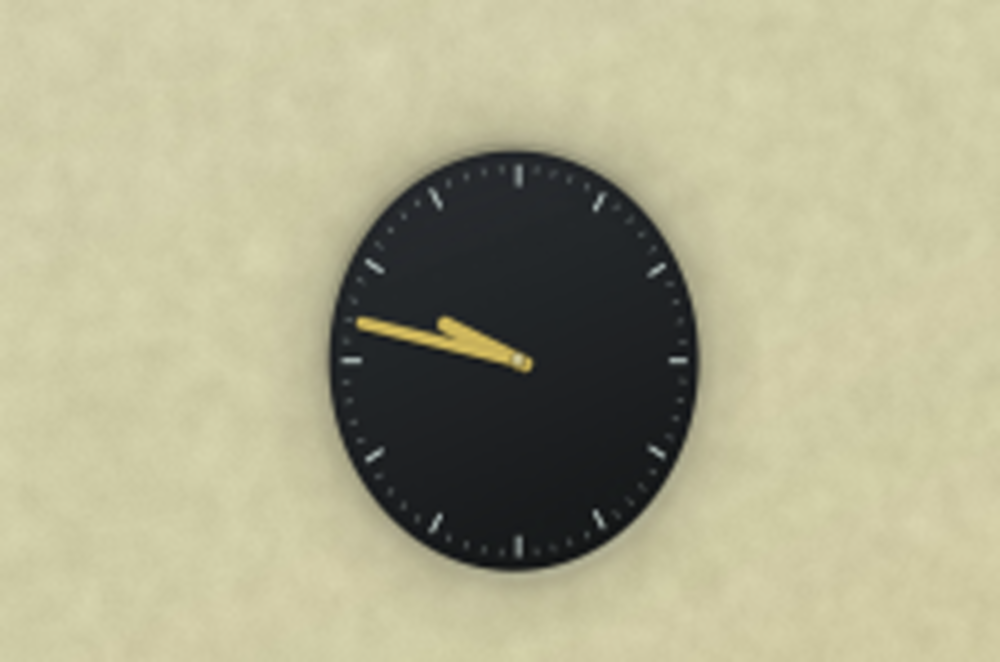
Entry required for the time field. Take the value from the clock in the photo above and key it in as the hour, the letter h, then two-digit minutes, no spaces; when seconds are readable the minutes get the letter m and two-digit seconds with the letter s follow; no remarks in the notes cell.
9h47
